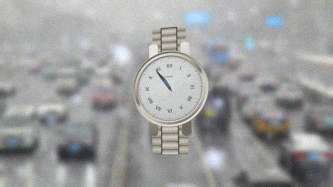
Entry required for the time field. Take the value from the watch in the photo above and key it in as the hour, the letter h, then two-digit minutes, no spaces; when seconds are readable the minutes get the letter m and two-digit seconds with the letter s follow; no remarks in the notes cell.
10h54
